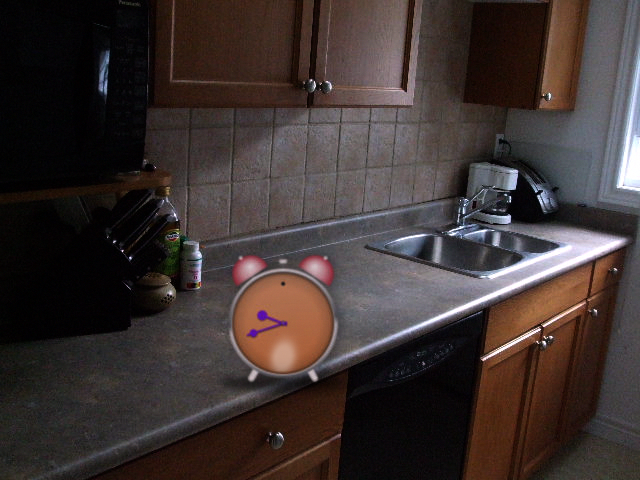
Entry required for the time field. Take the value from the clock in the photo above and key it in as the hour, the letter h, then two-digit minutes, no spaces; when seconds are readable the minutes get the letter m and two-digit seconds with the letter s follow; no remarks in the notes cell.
9h42
